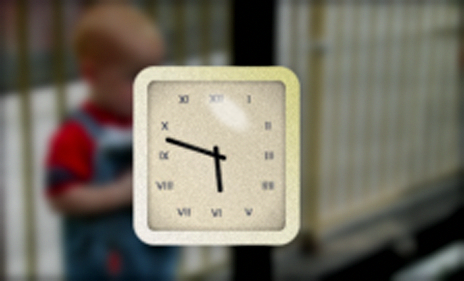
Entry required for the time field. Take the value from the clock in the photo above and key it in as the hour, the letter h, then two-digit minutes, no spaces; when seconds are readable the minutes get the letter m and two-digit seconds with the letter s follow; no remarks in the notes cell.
5h48
